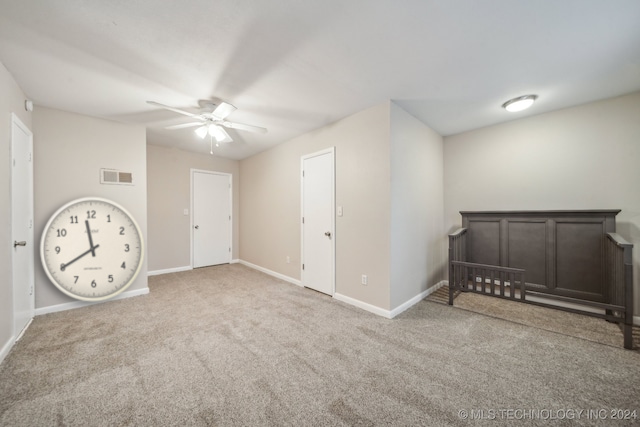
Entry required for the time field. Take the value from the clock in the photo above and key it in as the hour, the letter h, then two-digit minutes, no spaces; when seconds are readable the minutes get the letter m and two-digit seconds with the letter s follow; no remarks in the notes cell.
11h40
